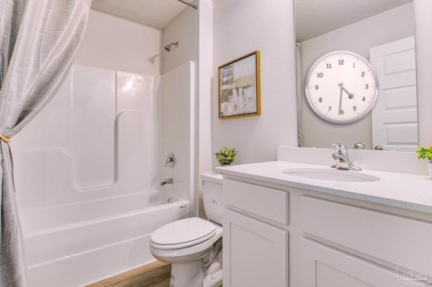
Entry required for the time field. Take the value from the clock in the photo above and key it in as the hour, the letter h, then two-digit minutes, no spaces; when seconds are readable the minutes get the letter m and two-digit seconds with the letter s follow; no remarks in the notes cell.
4h31
